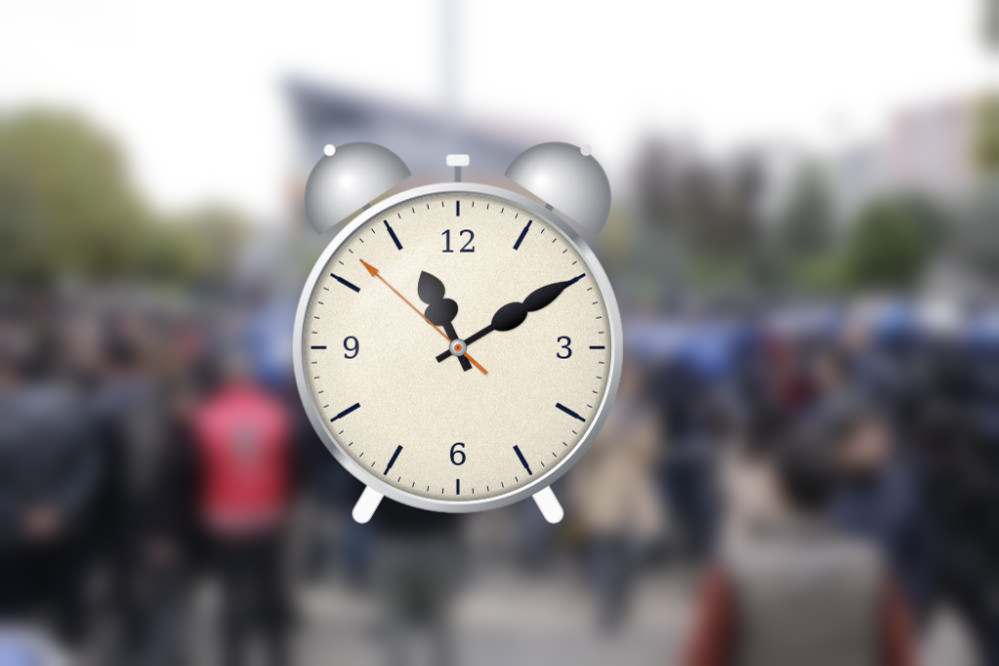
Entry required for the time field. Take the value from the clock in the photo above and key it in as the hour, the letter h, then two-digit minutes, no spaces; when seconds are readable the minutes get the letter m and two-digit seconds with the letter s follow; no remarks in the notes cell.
11h09m52s
